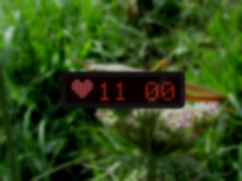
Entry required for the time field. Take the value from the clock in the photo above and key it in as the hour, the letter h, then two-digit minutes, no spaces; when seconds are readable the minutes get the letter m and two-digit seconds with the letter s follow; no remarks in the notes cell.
11h00
